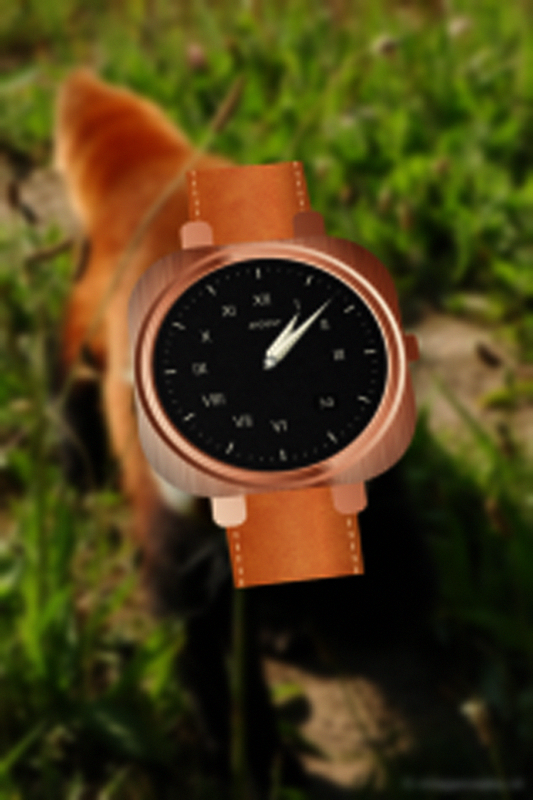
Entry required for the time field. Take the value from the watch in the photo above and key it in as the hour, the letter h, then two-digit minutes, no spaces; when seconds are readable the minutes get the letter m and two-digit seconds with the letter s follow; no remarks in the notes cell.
1h08
